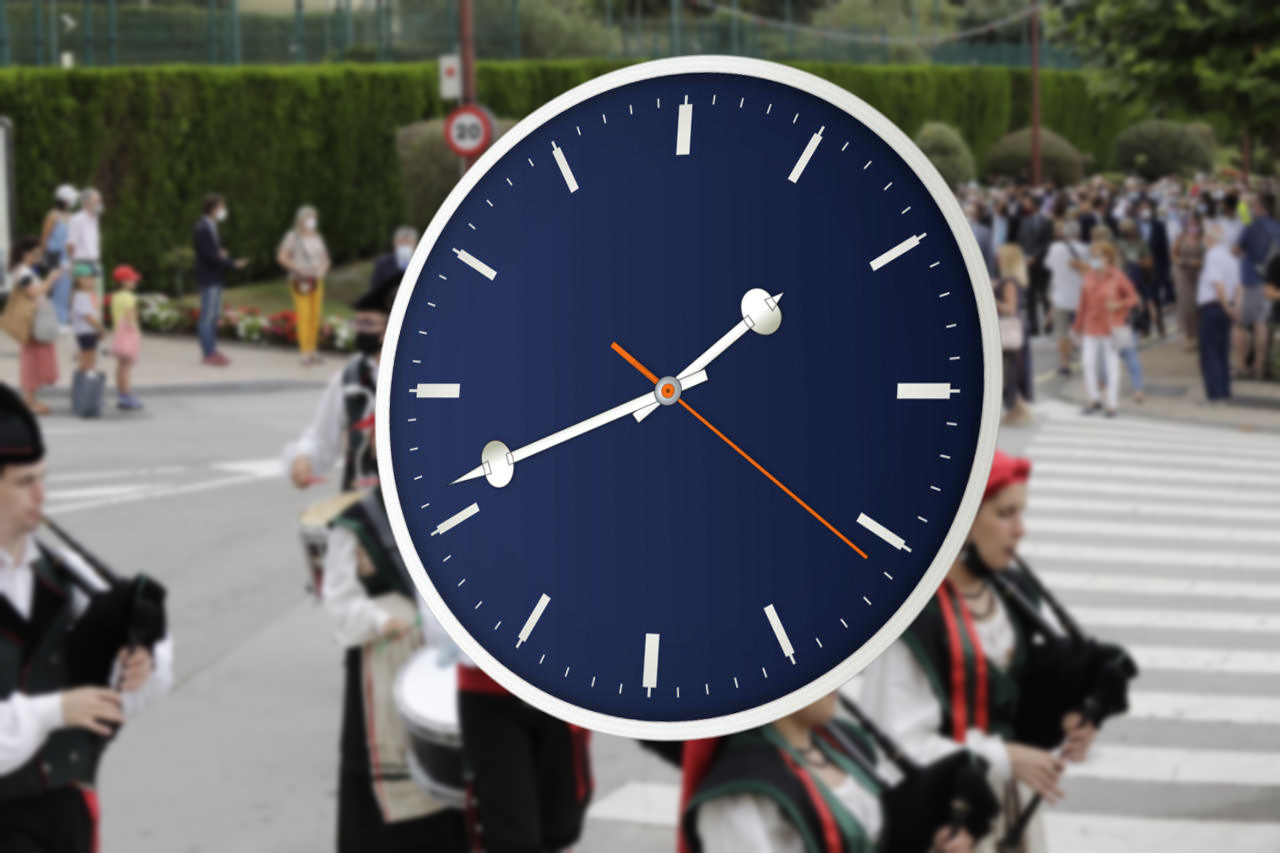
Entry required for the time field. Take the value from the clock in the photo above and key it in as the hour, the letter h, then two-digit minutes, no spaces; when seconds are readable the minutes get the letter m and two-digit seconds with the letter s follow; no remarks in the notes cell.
1h41m21s
